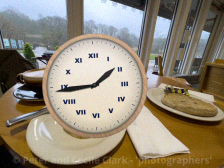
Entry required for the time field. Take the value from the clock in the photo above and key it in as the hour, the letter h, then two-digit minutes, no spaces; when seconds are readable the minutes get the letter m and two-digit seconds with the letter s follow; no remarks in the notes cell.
1h44
